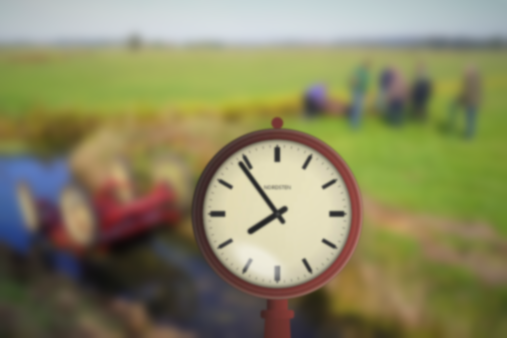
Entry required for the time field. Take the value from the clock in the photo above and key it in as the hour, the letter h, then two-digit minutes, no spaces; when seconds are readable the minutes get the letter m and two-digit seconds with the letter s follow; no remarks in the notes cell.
7h54
